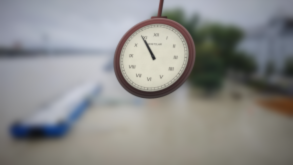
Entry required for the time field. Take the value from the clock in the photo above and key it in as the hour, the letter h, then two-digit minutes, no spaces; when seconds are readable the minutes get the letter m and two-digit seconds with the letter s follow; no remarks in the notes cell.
10h54
